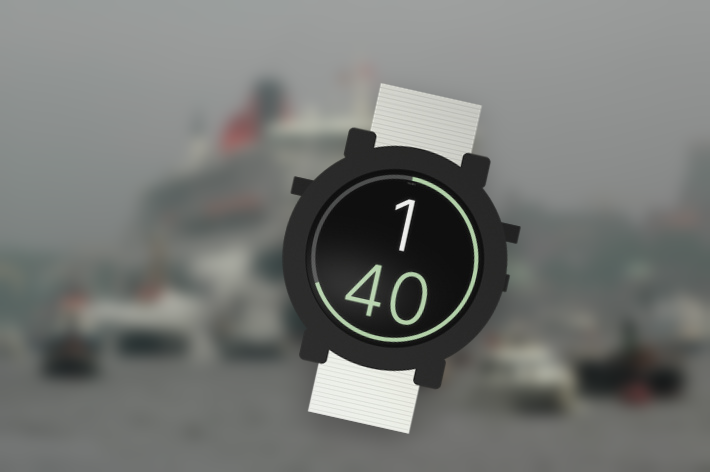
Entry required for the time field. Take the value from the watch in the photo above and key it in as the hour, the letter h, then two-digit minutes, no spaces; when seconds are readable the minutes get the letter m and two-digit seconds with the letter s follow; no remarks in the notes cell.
1h40
